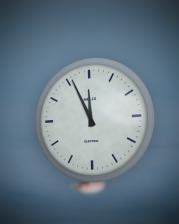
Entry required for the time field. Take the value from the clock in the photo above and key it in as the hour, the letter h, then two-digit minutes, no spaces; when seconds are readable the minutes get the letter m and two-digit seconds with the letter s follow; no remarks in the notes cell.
11h56
